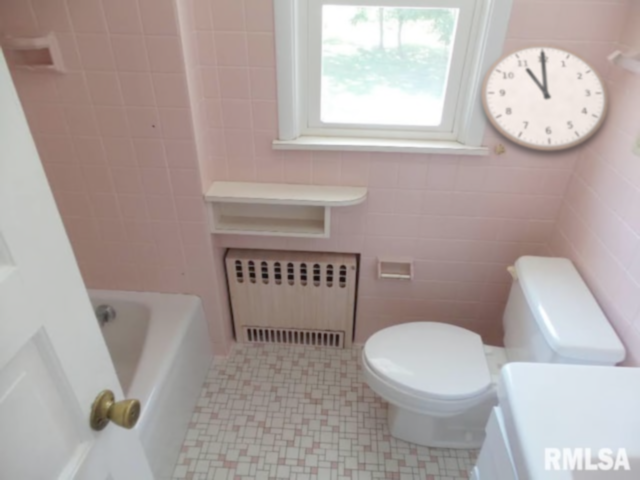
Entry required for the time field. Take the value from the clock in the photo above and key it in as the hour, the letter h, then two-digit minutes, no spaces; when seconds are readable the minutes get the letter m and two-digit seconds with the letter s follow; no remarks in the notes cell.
11h00
